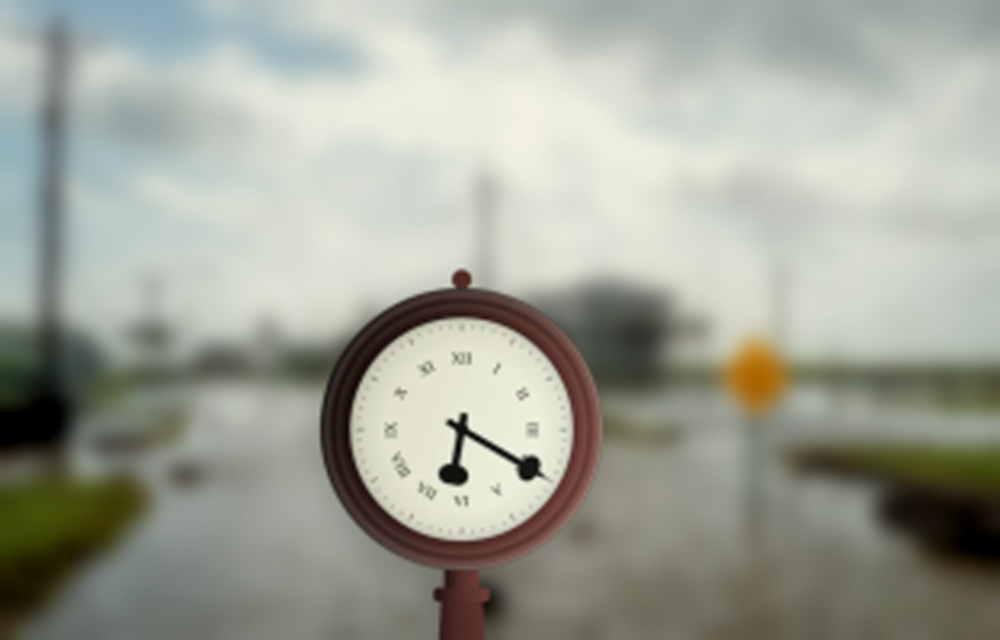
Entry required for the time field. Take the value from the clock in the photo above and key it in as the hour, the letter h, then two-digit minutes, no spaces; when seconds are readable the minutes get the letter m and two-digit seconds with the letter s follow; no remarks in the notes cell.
6h20
